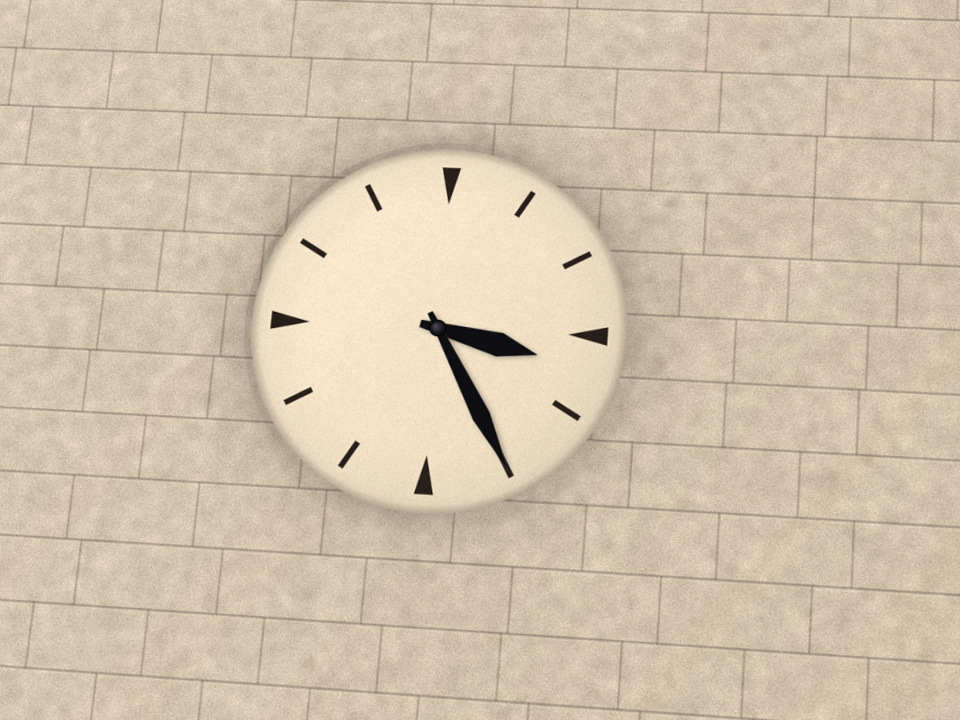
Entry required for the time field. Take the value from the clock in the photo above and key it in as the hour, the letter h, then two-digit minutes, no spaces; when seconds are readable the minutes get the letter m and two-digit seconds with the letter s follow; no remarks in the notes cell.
3h25
